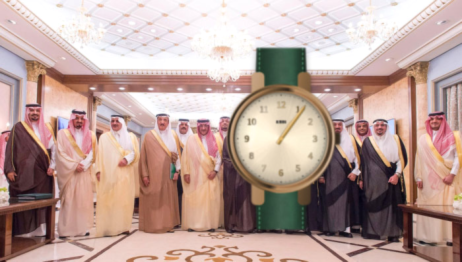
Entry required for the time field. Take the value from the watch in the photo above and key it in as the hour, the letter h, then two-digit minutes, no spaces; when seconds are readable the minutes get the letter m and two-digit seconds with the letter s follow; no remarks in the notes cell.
1h06
